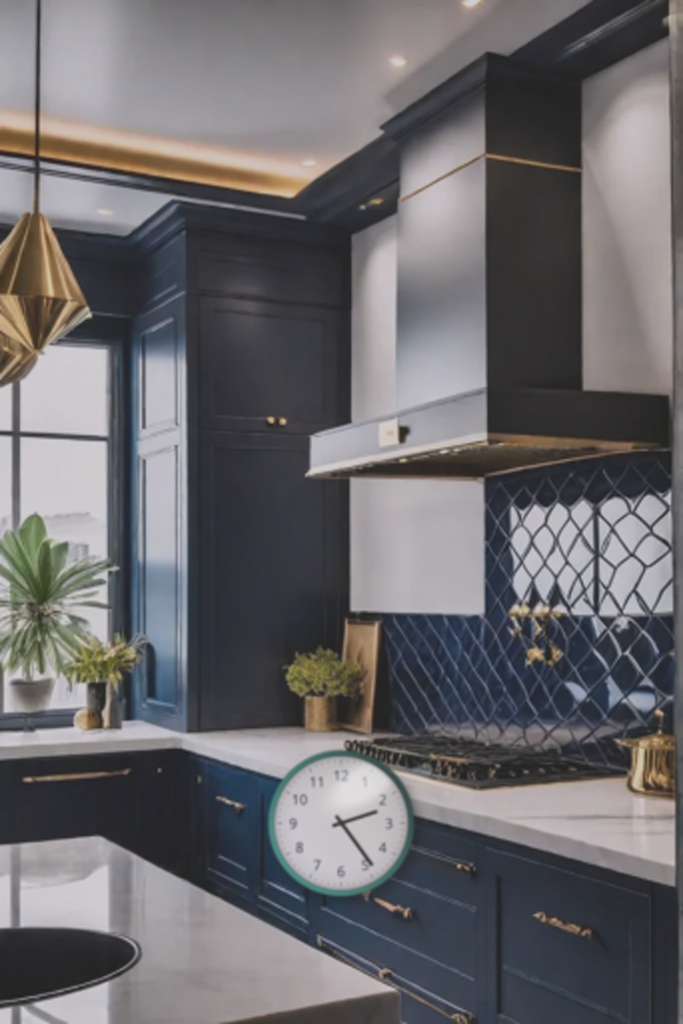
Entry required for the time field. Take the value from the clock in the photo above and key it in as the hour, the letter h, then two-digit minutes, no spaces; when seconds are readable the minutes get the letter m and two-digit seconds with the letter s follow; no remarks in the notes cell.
2h24
